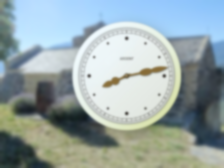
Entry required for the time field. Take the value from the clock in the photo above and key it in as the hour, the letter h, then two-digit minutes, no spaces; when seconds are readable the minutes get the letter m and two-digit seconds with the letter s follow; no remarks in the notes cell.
8h13
